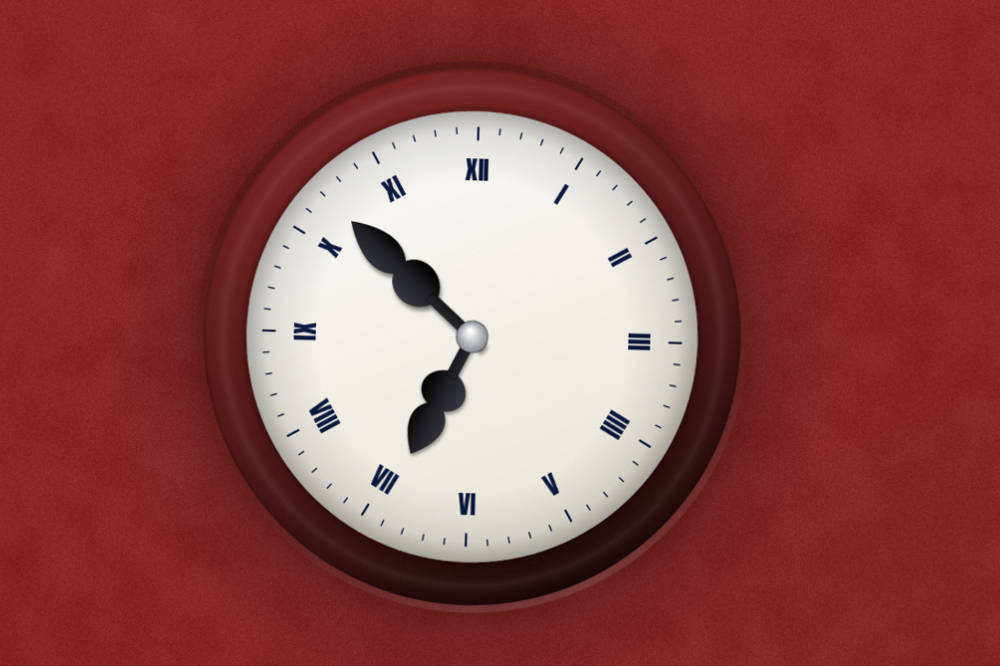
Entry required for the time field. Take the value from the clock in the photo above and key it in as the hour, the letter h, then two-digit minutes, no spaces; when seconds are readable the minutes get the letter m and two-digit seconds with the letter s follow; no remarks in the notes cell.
6h52
